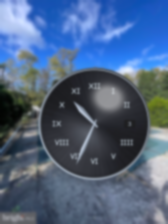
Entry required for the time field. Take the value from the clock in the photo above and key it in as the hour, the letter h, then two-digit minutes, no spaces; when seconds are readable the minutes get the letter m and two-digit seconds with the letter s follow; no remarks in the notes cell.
10h34
